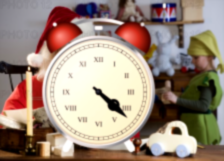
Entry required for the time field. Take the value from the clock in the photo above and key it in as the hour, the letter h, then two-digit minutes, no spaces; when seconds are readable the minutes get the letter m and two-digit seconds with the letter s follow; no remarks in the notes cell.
4h22
